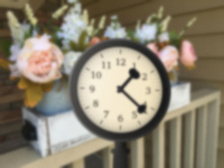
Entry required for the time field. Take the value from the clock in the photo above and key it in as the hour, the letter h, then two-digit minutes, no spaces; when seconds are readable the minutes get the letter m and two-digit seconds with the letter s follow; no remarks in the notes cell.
1h22
